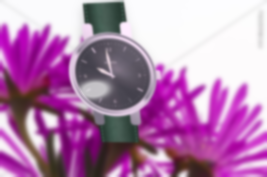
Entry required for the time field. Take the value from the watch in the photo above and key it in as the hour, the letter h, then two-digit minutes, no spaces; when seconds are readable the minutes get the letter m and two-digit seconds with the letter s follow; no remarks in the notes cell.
9h59
